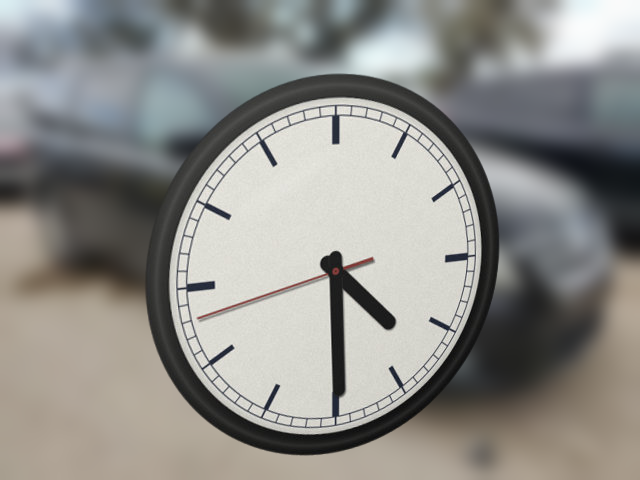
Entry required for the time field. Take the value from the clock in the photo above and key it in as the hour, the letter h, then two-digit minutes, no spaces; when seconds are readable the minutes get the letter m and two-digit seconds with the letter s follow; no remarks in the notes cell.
4h29m43s
